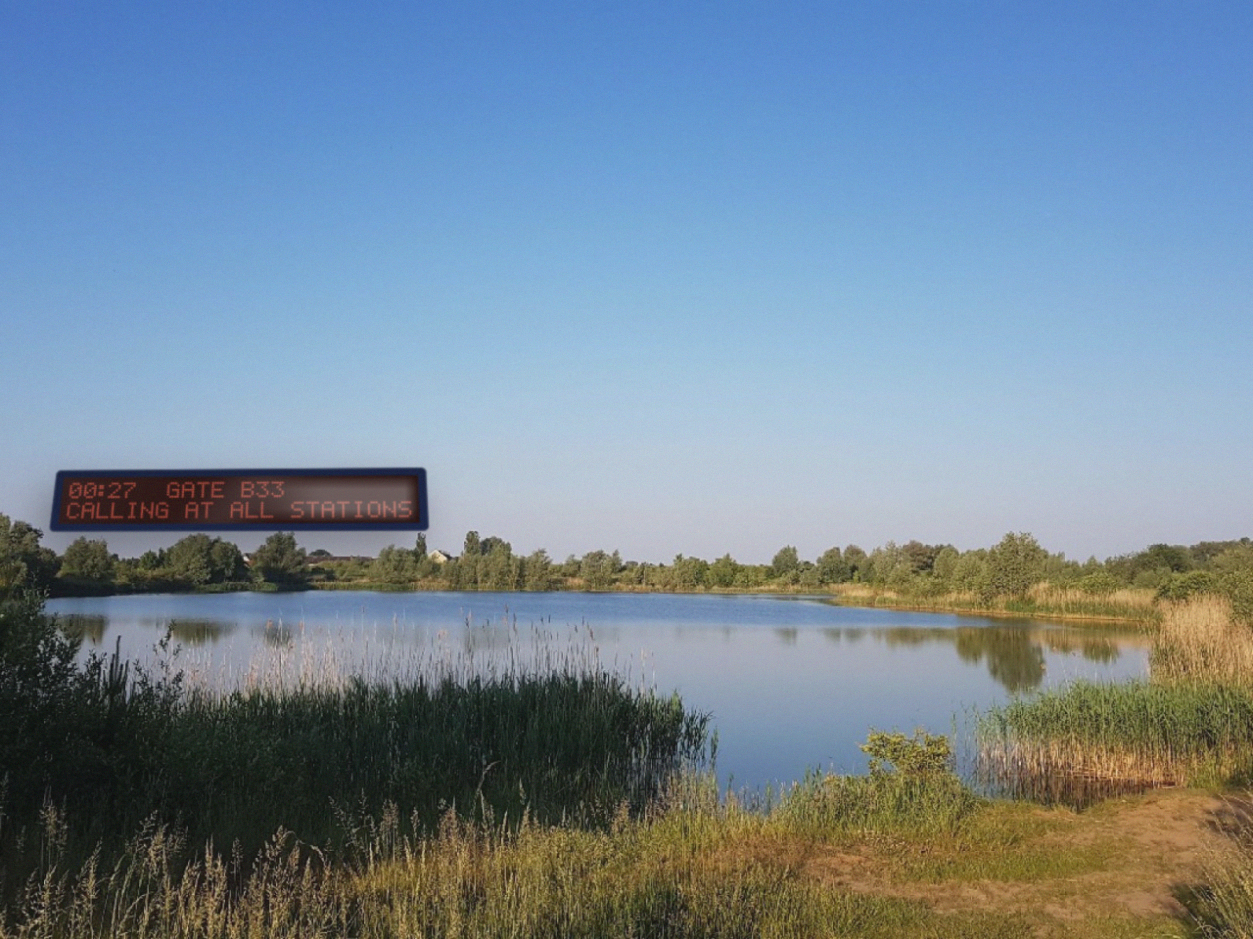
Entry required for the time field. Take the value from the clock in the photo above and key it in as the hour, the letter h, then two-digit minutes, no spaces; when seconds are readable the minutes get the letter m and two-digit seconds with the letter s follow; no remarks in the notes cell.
0h27
